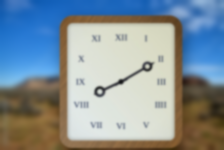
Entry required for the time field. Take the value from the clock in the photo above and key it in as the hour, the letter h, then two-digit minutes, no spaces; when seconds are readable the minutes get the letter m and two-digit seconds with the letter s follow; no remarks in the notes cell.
8h10
